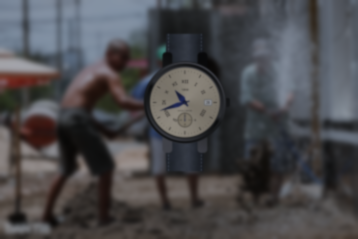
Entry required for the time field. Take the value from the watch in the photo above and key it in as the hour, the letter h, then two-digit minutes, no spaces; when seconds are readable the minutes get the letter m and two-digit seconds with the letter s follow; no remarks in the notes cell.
10h42
